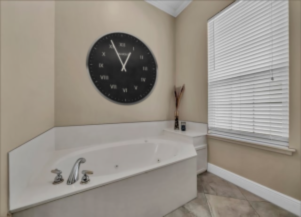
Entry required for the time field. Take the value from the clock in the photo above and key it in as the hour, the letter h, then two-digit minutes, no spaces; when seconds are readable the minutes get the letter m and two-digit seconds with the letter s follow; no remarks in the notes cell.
12h56
